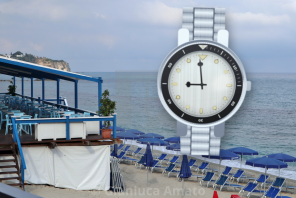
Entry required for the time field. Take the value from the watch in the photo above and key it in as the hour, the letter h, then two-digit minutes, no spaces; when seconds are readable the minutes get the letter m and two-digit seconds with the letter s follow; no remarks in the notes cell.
8h59
